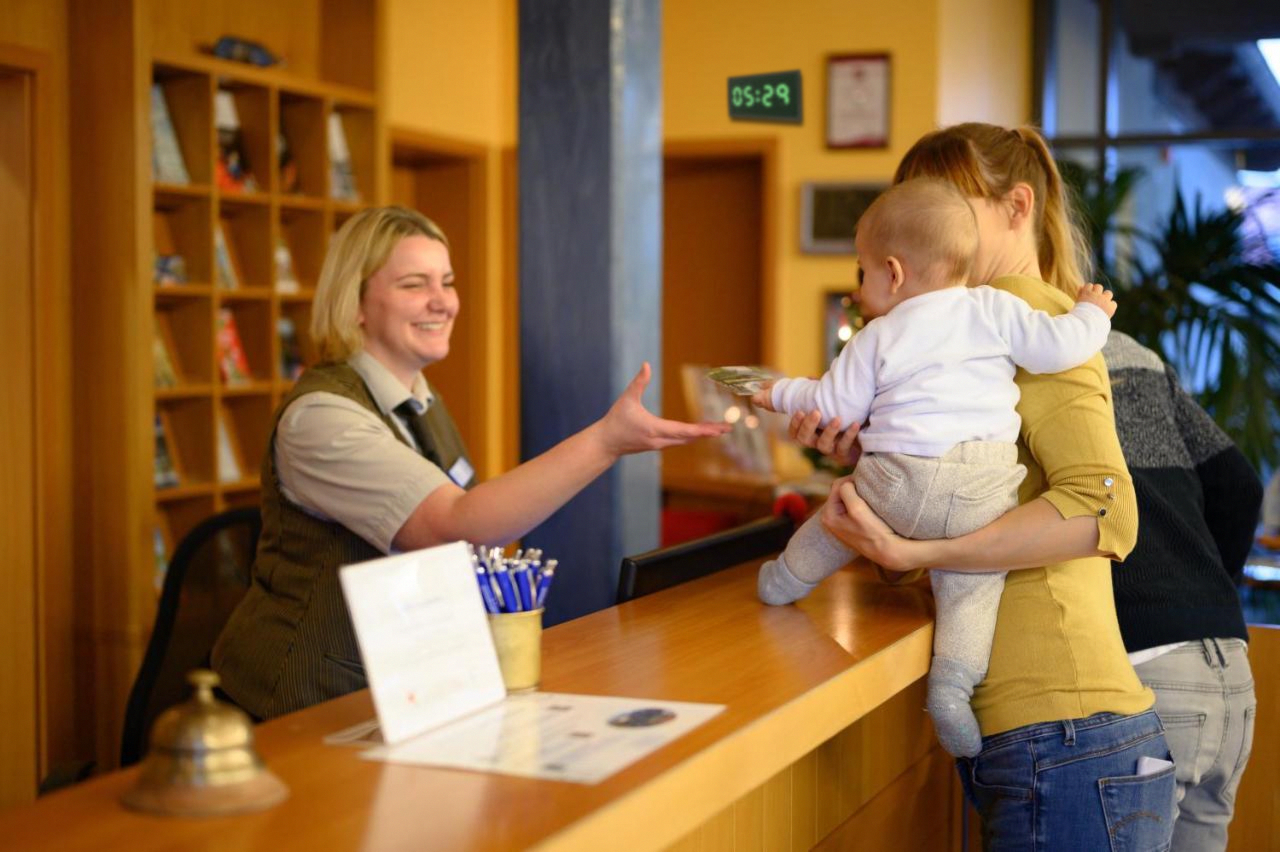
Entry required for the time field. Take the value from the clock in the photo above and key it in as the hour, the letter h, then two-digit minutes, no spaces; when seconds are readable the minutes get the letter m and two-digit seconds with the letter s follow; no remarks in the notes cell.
5h29
